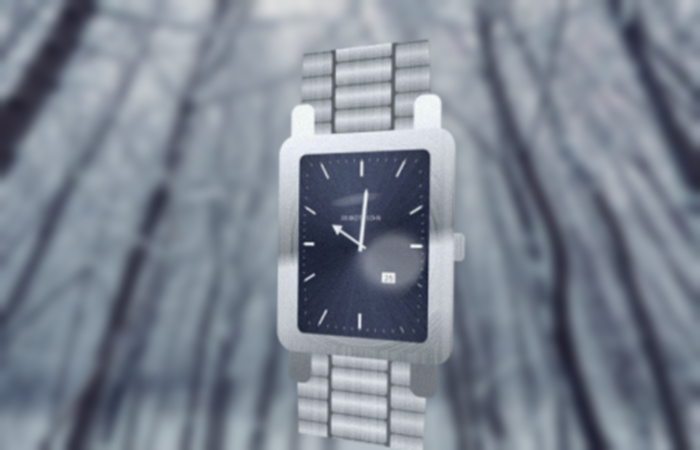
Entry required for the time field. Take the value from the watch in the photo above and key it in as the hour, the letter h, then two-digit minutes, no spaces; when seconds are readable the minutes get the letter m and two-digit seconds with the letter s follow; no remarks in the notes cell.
10h01
